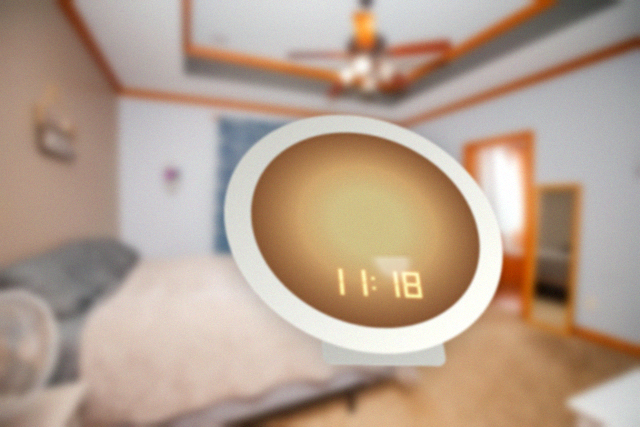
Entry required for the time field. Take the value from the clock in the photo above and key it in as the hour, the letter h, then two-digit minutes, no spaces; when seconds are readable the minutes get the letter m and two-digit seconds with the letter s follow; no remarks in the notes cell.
11h18
